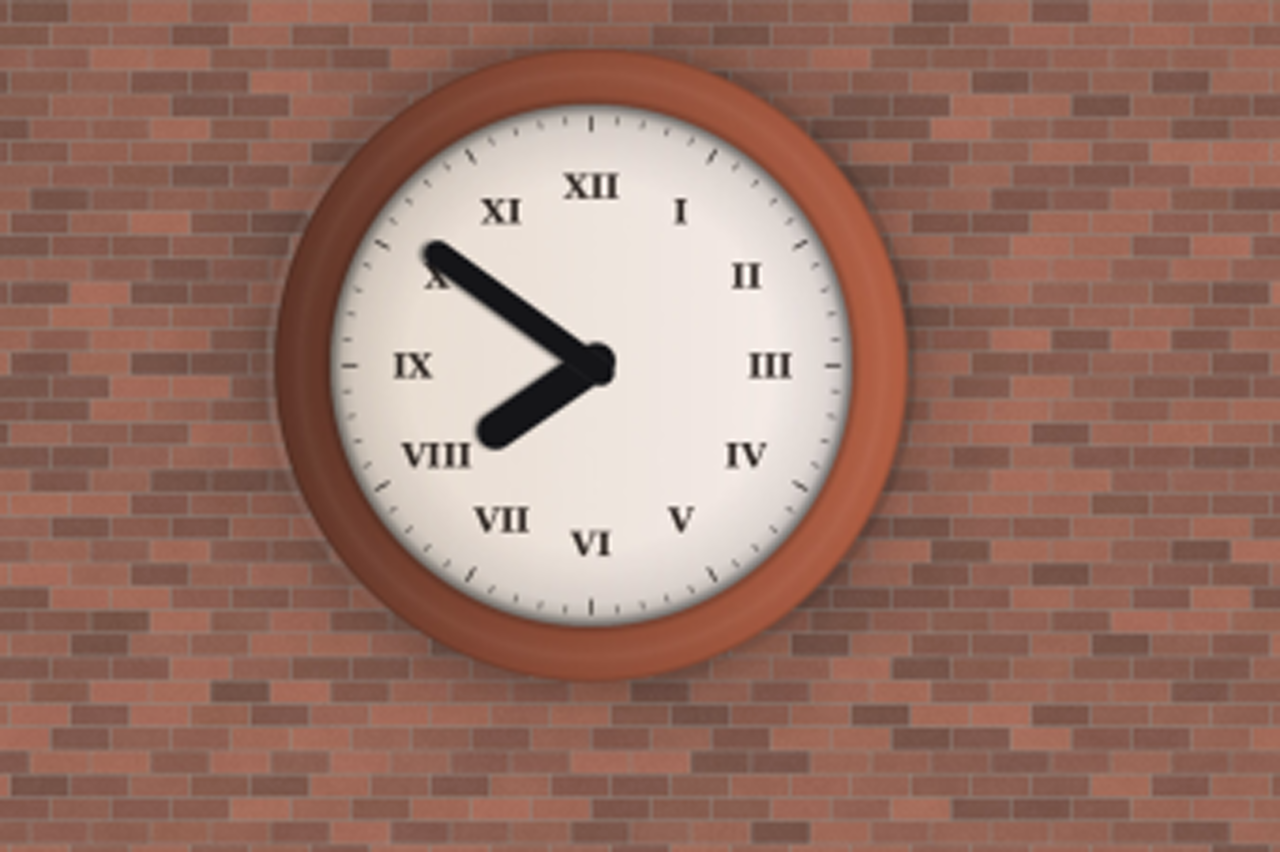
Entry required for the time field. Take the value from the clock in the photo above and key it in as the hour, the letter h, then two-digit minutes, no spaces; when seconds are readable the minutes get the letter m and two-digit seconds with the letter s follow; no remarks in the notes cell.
7h51
